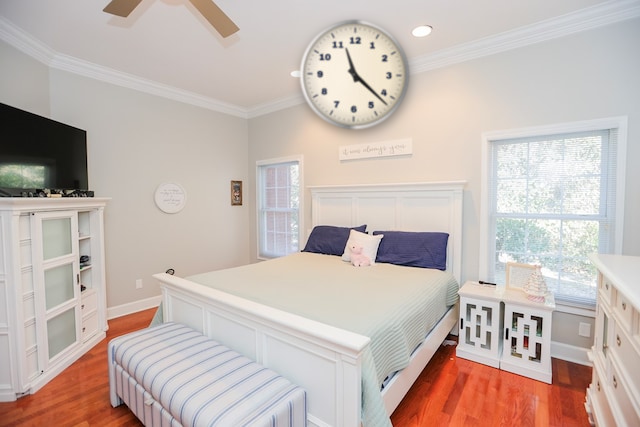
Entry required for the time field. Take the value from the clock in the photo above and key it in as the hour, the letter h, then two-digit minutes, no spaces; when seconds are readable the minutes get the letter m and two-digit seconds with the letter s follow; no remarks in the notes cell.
11h22
